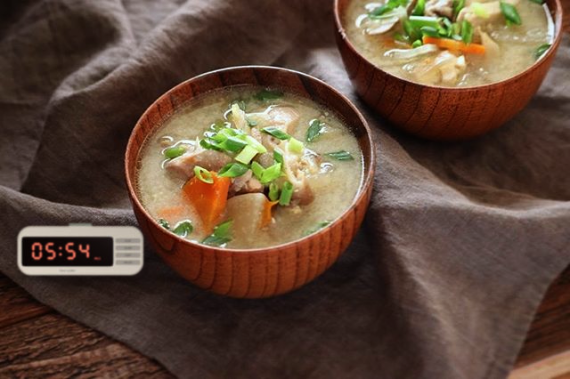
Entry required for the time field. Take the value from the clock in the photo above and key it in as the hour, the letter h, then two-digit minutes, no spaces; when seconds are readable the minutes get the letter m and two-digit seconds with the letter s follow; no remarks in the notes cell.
5h54
